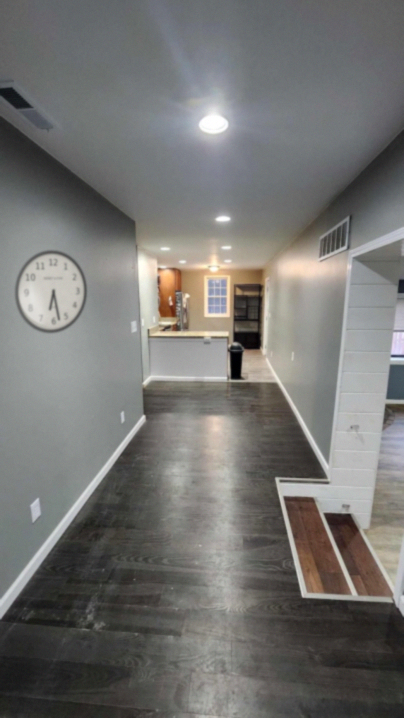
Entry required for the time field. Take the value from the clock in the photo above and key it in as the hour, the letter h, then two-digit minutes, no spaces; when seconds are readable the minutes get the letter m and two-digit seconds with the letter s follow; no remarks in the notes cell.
6h28
